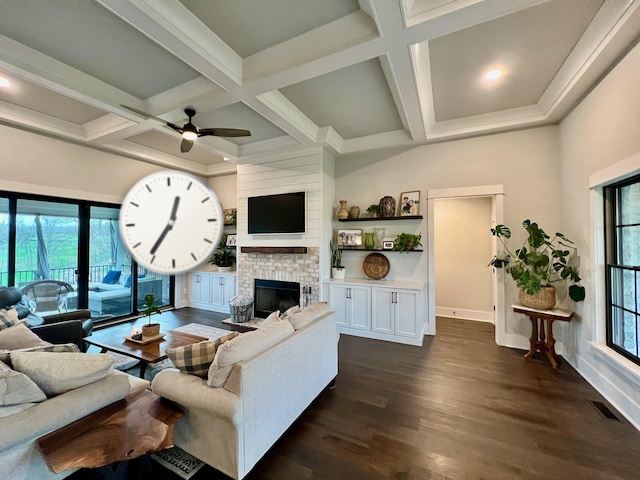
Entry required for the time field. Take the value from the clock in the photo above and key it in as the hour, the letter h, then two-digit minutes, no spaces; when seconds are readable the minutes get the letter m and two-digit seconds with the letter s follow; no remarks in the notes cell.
12h36
